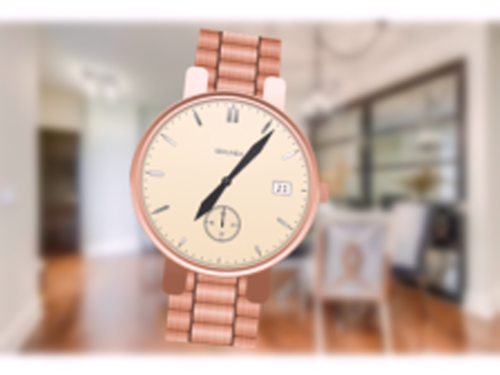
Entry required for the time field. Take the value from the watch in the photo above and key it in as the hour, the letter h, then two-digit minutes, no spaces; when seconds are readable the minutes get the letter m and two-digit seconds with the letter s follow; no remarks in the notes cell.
7h06
